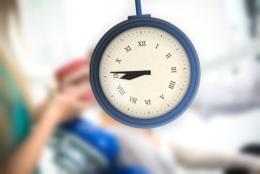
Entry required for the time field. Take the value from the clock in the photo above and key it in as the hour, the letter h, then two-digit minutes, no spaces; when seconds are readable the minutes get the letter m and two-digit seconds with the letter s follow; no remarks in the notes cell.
8h46
